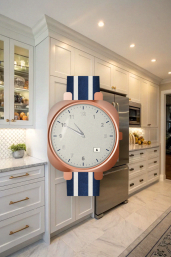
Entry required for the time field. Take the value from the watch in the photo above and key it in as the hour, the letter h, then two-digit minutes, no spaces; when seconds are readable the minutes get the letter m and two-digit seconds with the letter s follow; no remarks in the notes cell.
10h50
